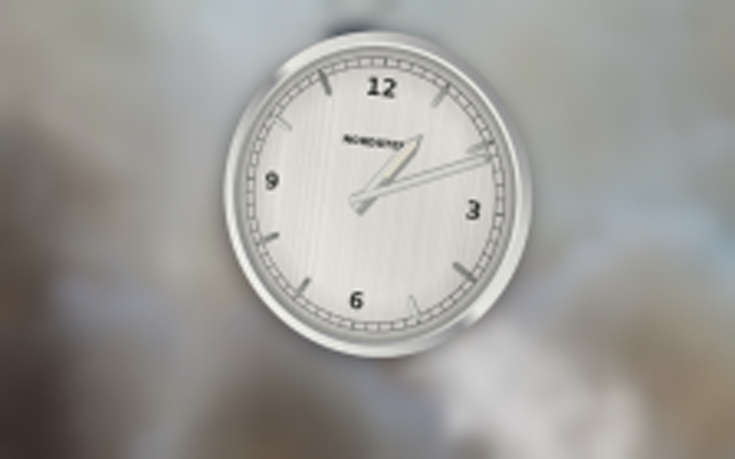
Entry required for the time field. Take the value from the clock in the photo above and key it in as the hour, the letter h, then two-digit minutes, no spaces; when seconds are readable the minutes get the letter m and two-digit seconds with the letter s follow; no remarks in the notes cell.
1h11
